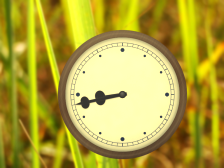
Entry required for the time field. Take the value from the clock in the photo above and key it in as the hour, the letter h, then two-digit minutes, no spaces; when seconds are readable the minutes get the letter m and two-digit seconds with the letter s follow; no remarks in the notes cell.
8h43
